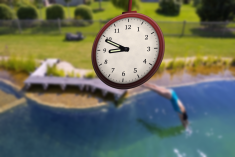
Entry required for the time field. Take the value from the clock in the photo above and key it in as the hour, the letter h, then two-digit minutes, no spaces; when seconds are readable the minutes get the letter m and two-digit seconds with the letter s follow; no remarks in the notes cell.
8h49
